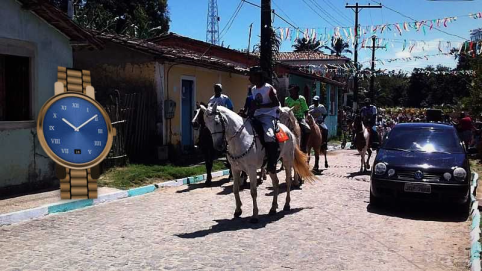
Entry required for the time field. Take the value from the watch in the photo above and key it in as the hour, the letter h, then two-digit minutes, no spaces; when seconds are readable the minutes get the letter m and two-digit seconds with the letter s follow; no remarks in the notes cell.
10h09
